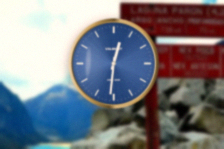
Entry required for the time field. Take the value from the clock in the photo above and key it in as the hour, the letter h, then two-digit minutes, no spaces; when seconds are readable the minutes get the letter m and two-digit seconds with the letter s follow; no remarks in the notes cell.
12h31
